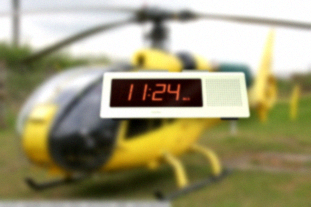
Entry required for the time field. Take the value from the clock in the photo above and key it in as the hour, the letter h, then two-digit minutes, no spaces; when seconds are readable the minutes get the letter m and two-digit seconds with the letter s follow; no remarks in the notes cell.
11h24
